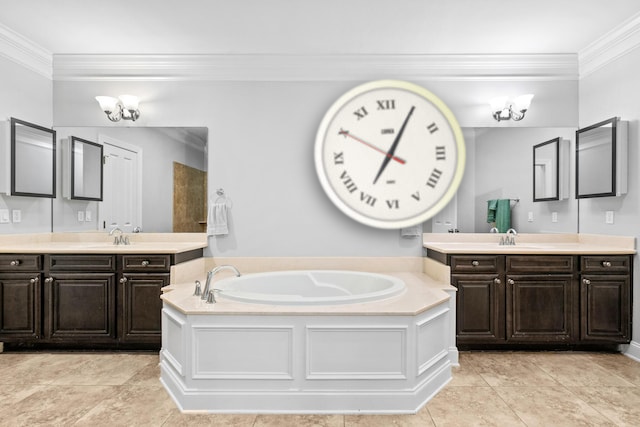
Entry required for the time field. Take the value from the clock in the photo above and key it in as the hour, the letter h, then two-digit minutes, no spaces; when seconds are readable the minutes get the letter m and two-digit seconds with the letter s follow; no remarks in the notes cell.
7h04m50s
